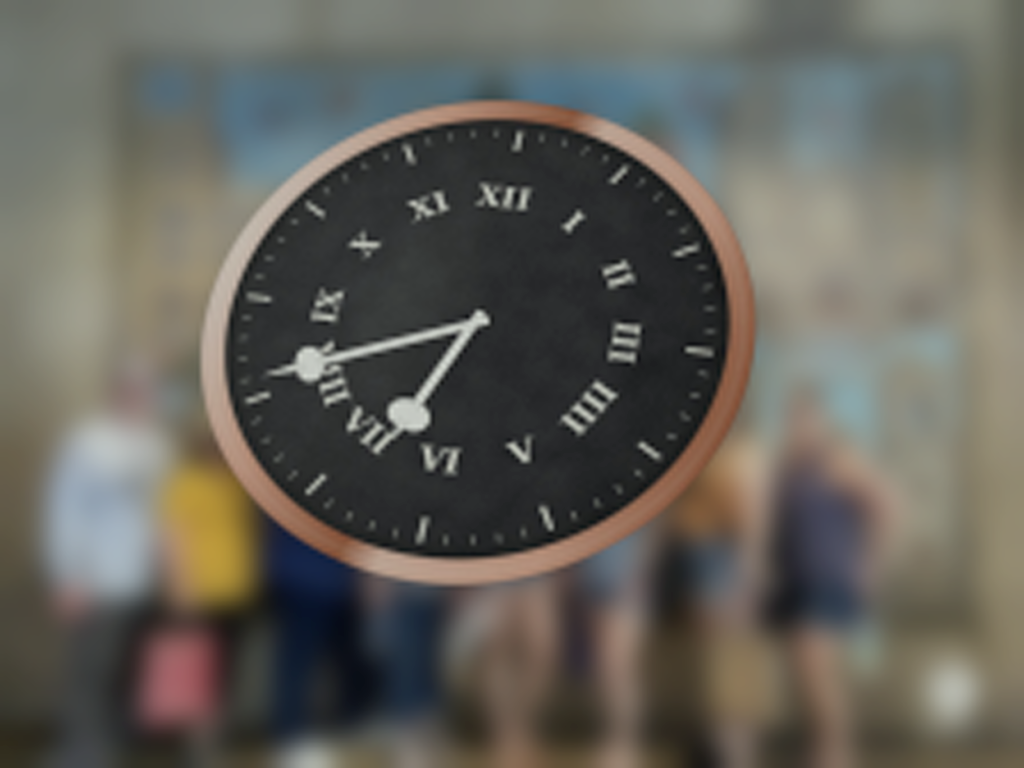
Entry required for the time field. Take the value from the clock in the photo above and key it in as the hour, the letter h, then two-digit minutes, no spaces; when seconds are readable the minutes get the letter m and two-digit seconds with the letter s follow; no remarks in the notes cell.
6h41
